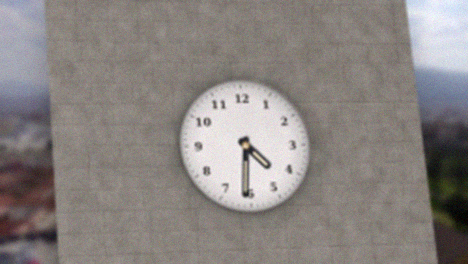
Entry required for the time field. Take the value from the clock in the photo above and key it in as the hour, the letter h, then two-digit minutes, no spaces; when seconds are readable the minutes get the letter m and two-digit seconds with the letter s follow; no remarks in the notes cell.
4h31
